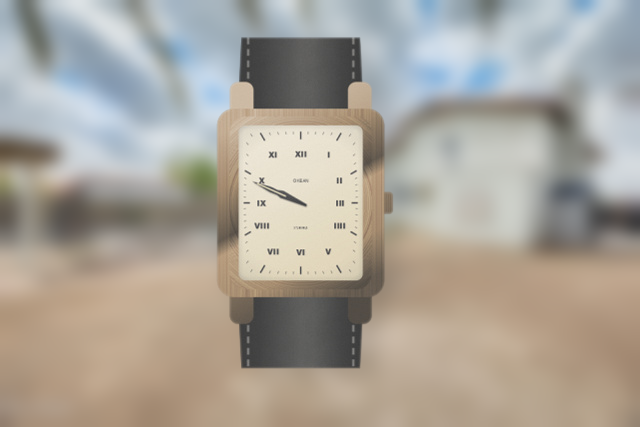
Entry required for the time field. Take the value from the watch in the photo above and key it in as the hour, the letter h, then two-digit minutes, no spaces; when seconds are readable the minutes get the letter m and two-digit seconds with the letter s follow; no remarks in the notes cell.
9h49
